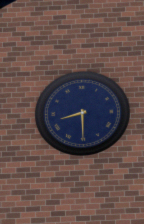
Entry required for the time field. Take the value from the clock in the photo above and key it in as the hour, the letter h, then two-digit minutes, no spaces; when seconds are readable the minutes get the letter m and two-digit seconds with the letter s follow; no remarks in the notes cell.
8h30
